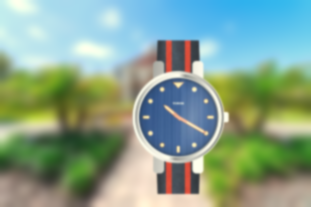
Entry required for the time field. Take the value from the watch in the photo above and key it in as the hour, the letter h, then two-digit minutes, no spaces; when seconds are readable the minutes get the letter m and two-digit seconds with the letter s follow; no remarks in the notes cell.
10h20
